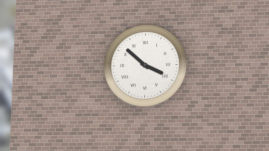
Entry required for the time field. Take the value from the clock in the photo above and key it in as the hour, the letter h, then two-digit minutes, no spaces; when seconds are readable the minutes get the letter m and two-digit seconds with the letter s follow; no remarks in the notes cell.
3h52
